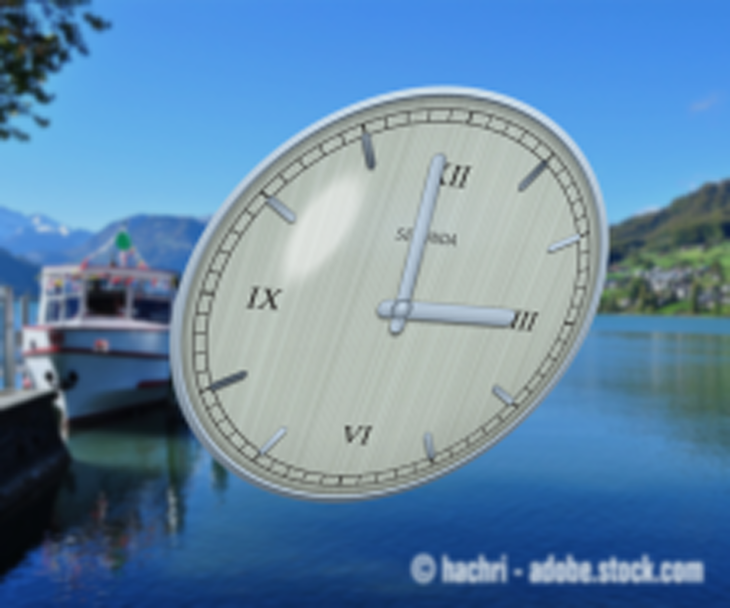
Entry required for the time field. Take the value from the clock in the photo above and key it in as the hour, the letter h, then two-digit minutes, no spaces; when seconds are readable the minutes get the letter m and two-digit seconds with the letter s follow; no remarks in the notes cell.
2h59
